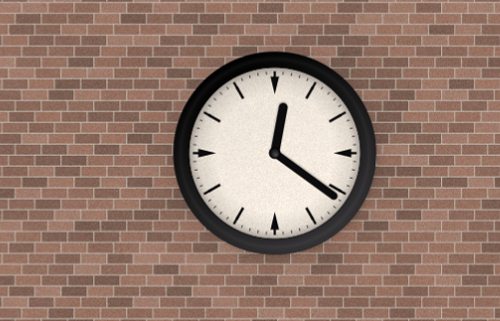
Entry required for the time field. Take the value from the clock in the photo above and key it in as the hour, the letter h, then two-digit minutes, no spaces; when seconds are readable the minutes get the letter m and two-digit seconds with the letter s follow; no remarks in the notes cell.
12h21
